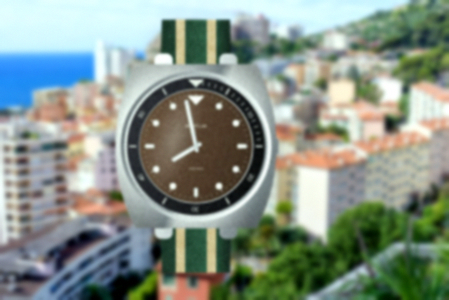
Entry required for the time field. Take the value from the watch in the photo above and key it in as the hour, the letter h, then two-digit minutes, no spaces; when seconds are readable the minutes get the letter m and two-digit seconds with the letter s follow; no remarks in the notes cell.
7h58
